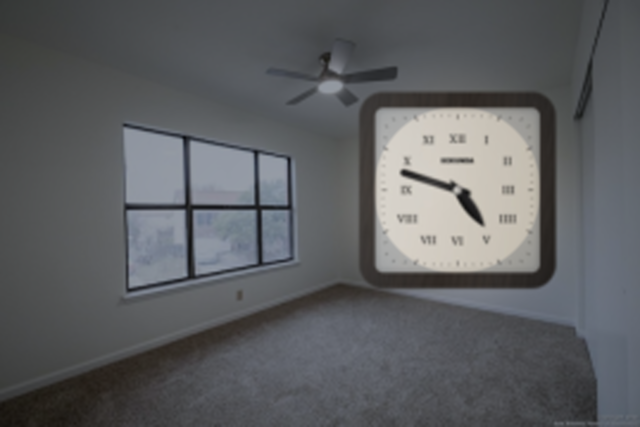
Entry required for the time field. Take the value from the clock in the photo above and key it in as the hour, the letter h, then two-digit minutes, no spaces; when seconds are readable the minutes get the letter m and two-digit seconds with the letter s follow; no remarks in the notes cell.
4h48
